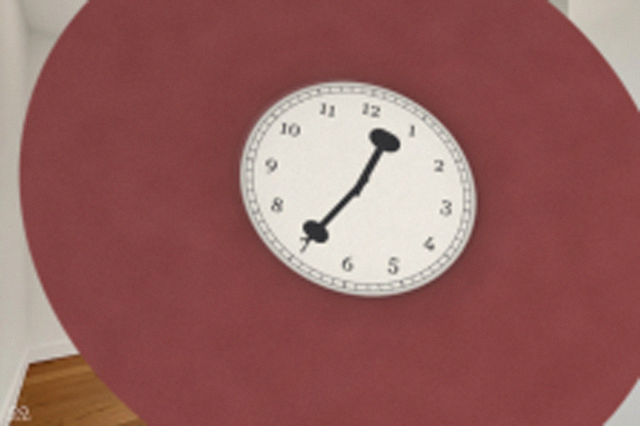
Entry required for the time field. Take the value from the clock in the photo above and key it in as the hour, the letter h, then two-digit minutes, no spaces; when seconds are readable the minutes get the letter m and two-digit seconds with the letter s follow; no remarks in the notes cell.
12h35
